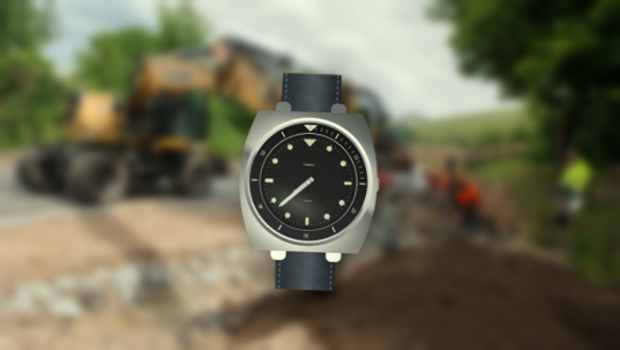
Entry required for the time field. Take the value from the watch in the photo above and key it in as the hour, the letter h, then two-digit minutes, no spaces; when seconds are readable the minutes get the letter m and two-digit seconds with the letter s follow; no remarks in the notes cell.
7h38
